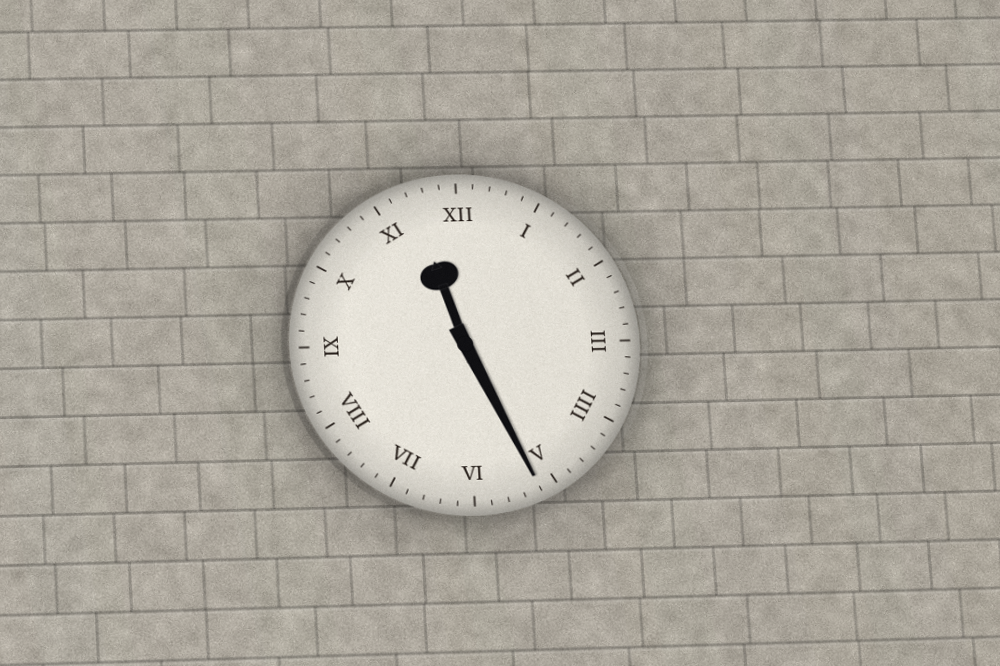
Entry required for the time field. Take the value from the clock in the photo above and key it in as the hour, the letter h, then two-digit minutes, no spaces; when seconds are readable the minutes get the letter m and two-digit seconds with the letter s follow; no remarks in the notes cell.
11h26
